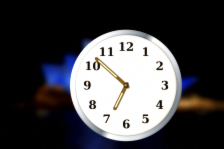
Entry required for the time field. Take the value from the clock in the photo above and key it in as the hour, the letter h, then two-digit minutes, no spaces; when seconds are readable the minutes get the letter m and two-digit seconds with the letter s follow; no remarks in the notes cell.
6h52
